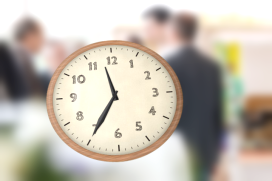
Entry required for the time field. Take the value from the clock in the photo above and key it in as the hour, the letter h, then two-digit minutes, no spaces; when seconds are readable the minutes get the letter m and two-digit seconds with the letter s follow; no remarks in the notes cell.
11h35
